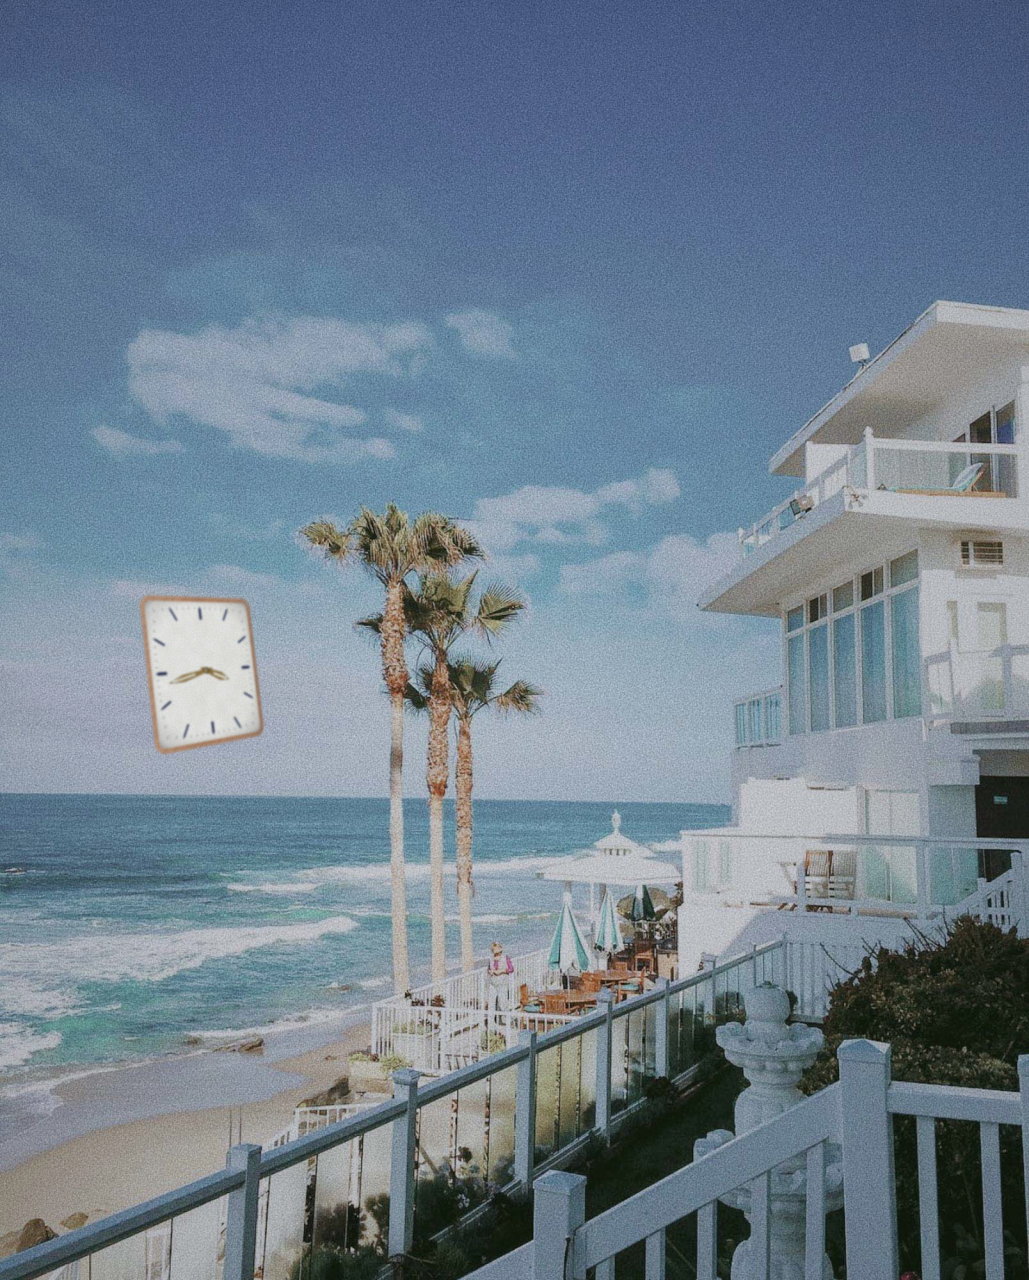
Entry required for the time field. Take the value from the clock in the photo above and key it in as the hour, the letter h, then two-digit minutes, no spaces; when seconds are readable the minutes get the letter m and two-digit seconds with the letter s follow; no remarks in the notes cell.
3h43
